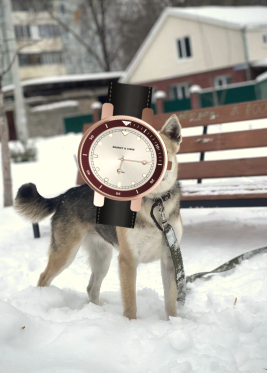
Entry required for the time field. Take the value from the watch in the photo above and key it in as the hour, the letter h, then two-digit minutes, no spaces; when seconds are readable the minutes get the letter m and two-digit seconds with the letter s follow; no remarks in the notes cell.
6h15
